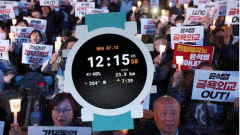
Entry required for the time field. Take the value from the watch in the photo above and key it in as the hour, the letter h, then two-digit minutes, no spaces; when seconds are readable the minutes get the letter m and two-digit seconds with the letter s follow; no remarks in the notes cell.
12h15
